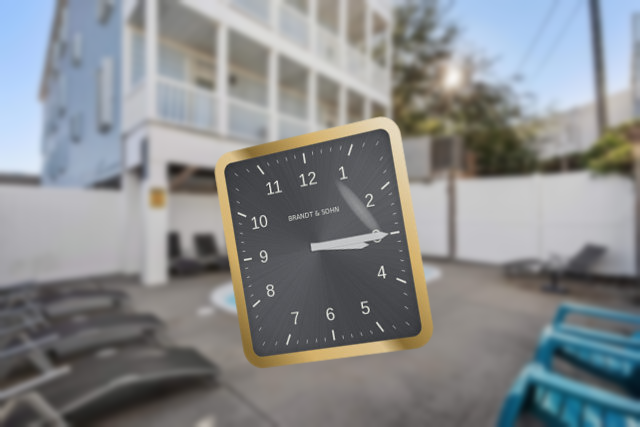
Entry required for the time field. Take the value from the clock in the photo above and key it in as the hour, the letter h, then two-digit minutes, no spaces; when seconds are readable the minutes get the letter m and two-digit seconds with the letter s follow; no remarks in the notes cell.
3h15
